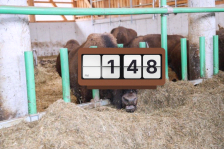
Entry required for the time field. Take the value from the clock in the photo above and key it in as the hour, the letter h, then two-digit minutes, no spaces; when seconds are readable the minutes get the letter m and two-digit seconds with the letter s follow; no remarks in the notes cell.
1h48
